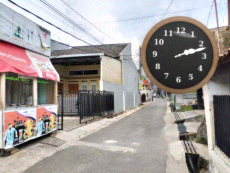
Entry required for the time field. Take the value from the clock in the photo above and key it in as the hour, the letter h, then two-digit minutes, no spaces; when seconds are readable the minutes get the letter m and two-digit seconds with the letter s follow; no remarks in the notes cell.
2h12
